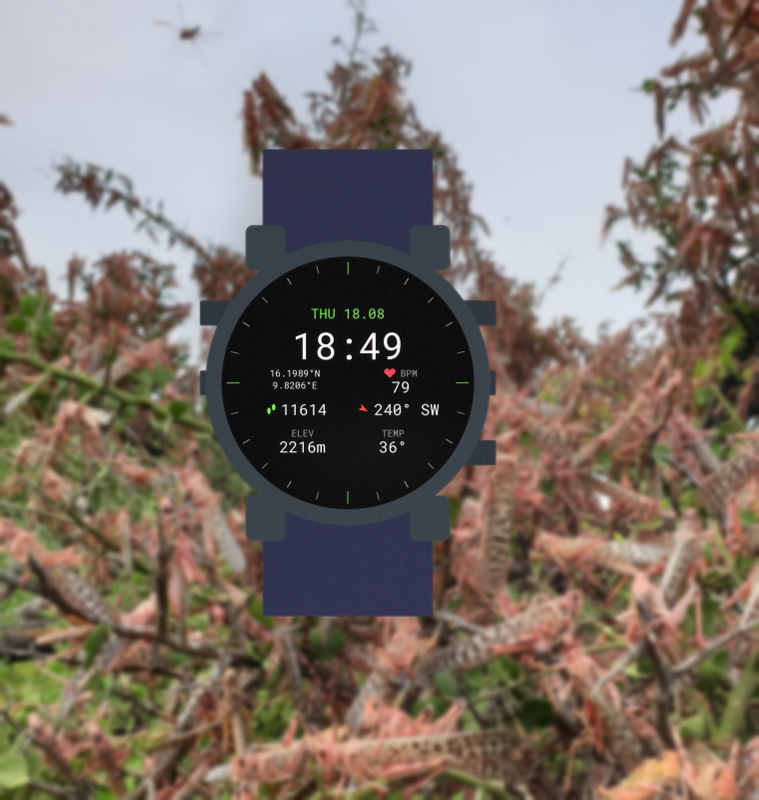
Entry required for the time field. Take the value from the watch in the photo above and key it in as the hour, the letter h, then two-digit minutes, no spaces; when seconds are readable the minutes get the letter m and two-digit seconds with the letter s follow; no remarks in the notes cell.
18h49
